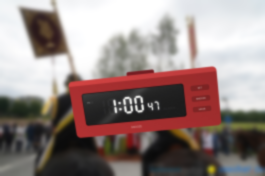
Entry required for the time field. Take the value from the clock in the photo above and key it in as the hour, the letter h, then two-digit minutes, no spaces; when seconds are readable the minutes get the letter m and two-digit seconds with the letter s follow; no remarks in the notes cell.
1h00
